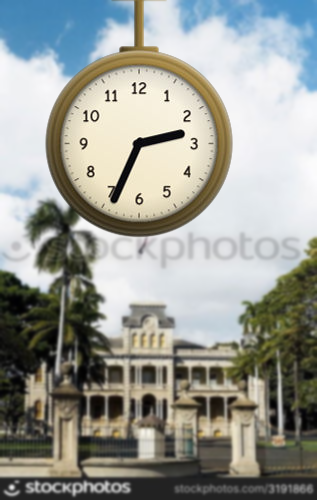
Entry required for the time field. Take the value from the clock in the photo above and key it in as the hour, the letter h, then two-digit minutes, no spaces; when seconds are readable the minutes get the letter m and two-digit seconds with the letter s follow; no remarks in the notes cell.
2h34
